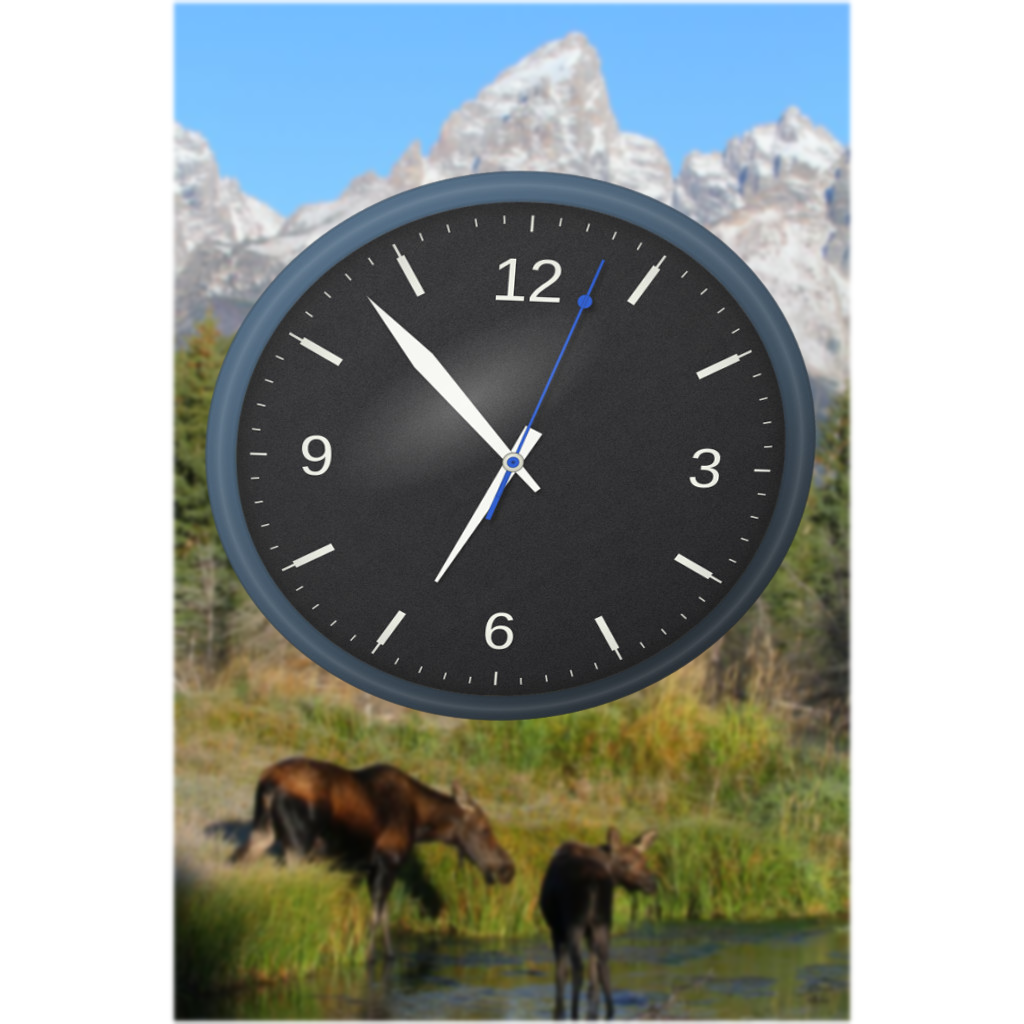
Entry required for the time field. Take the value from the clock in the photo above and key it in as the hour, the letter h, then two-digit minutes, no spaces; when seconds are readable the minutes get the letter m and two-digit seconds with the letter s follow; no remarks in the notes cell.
6h53m03s
